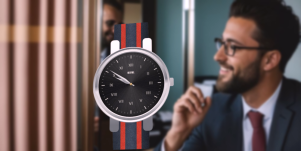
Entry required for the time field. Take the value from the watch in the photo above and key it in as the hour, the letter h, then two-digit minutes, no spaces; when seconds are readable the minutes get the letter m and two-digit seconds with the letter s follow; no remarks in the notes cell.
9h51
